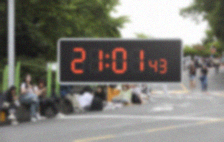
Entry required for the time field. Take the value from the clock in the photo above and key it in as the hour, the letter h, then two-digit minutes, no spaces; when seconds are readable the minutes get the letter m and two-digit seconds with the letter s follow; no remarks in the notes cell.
21h01m43s
